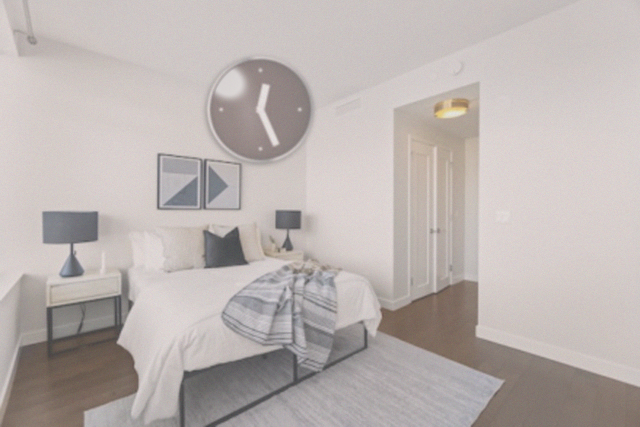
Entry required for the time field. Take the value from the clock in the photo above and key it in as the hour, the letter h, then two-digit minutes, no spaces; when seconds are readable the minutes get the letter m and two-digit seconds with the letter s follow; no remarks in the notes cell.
12h26
